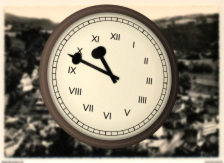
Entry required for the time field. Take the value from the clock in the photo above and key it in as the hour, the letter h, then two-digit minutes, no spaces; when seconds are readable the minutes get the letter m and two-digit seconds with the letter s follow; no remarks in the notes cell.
10h48
